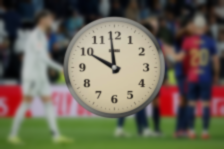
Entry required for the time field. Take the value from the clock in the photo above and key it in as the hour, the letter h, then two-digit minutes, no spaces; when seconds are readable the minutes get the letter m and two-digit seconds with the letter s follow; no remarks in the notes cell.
9h59
